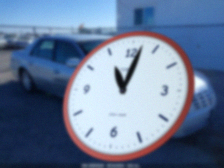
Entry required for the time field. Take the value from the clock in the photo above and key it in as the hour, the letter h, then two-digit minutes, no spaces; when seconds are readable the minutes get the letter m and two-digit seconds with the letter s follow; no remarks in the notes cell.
11h02
